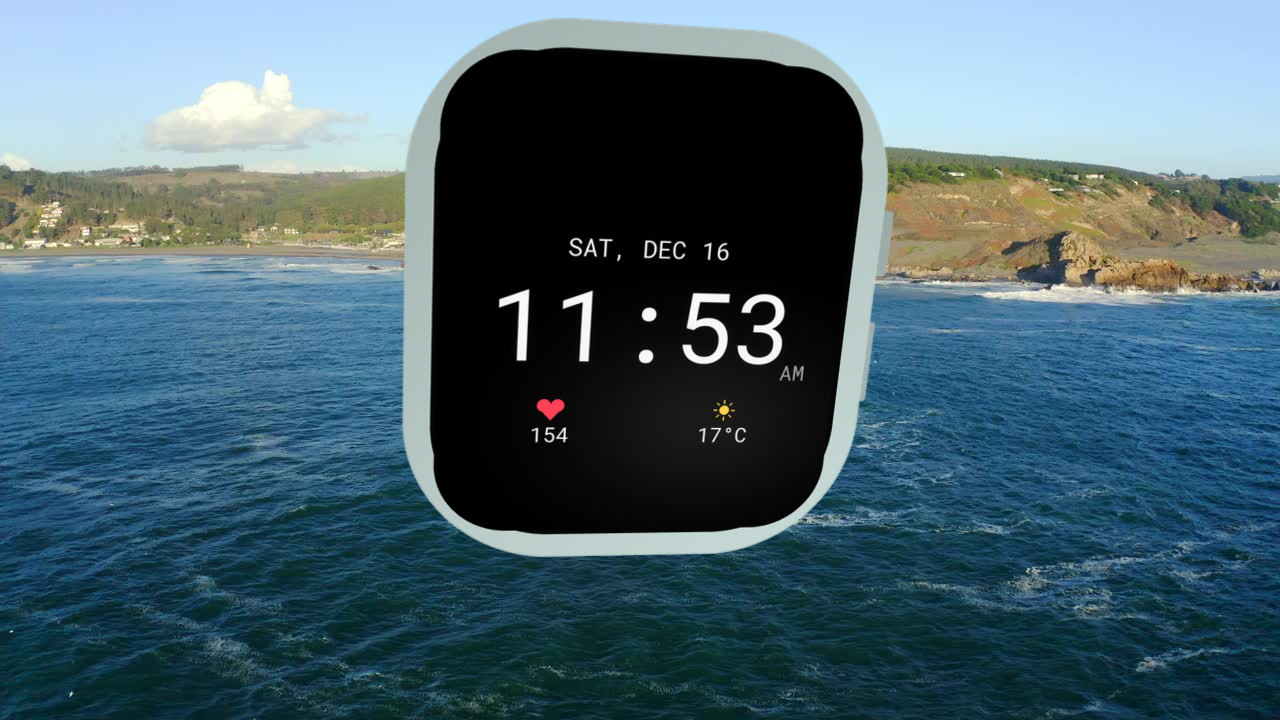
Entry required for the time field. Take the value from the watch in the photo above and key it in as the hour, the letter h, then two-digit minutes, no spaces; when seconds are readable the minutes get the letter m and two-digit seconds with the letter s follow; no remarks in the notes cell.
11h53
